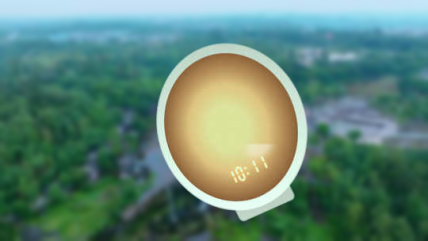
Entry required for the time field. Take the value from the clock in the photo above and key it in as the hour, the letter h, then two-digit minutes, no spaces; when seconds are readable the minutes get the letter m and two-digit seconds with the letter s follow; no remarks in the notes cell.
10h11
